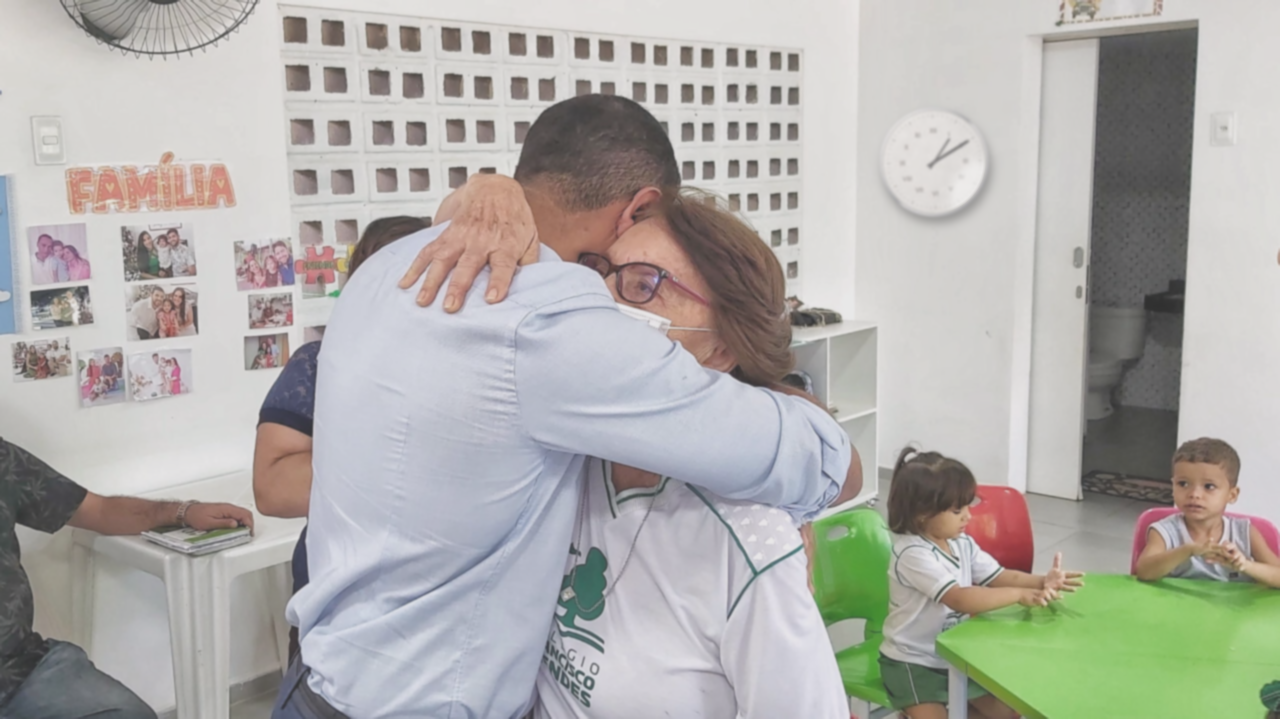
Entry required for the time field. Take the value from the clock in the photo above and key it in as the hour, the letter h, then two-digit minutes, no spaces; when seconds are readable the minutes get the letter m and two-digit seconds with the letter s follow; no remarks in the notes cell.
1h10
